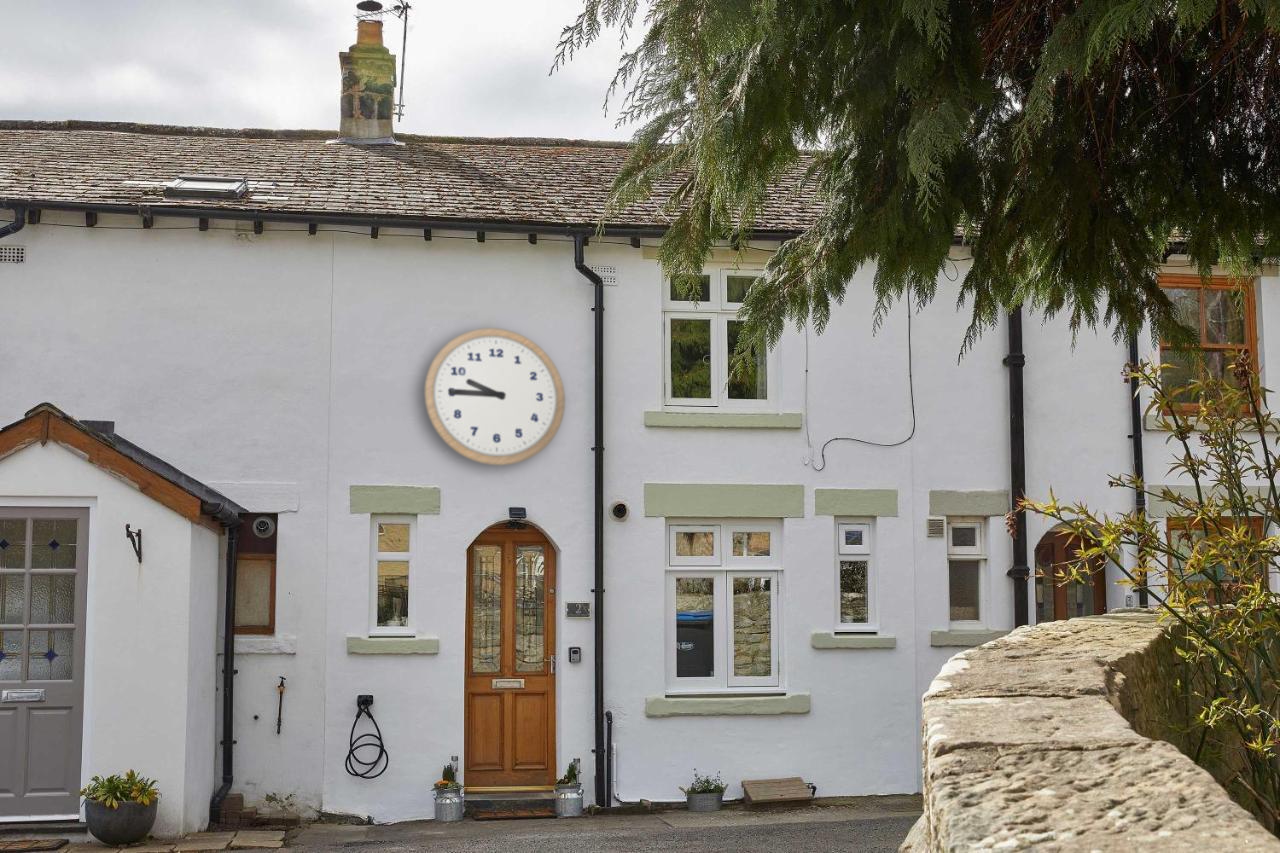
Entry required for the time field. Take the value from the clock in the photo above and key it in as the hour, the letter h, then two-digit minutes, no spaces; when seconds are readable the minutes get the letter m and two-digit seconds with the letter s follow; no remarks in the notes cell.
9h45
